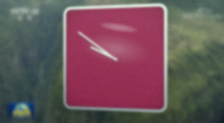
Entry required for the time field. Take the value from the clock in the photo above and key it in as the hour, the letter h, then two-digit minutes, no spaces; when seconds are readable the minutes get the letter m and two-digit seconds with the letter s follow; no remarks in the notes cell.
9h51
